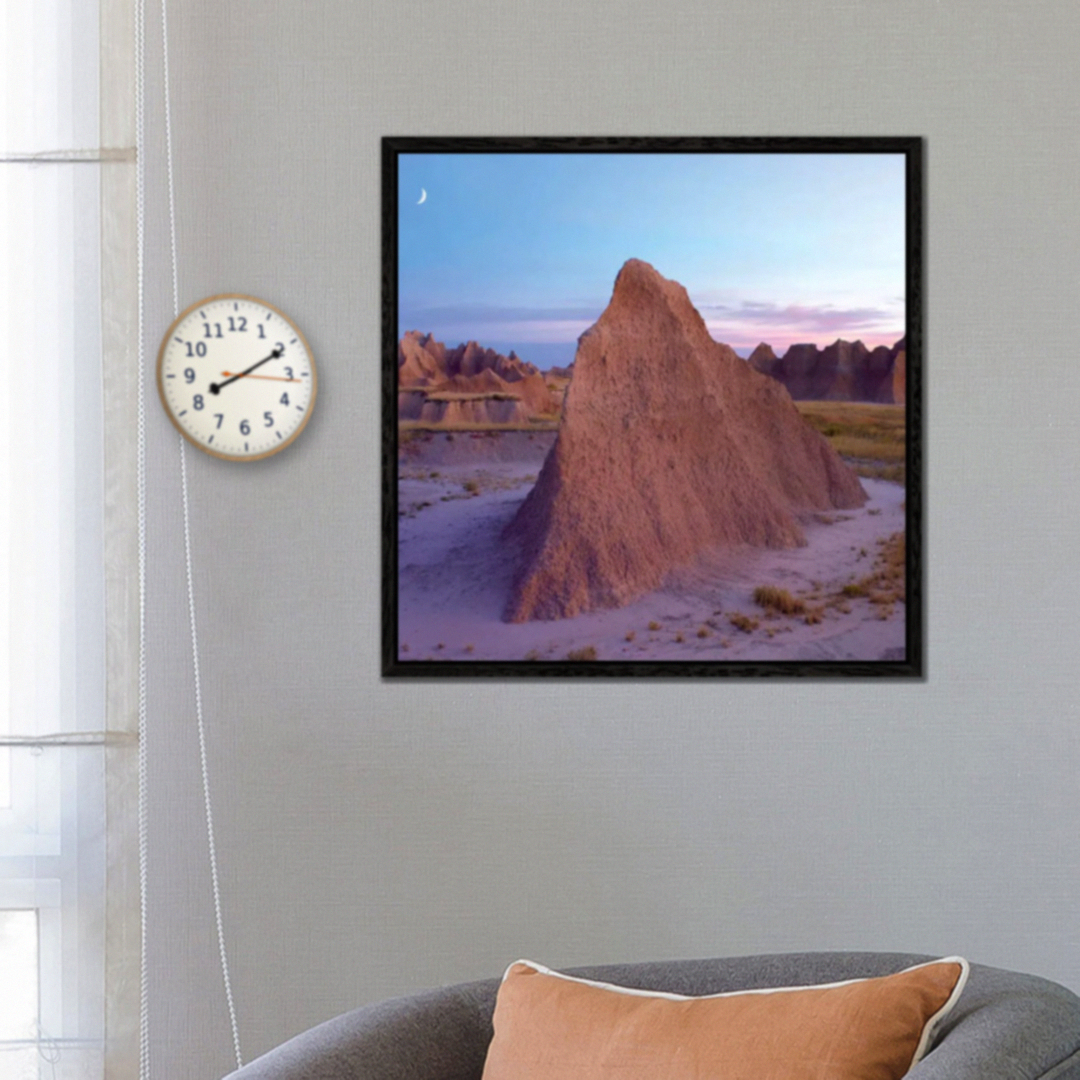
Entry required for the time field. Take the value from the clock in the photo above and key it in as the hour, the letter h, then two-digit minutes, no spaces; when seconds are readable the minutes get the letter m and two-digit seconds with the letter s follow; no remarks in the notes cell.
8h10m16s
